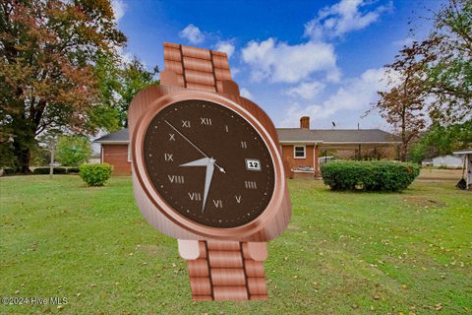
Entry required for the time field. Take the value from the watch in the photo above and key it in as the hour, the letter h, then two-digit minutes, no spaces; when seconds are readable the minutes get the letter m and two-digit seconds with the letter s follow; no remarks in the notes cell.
8h32m52s
